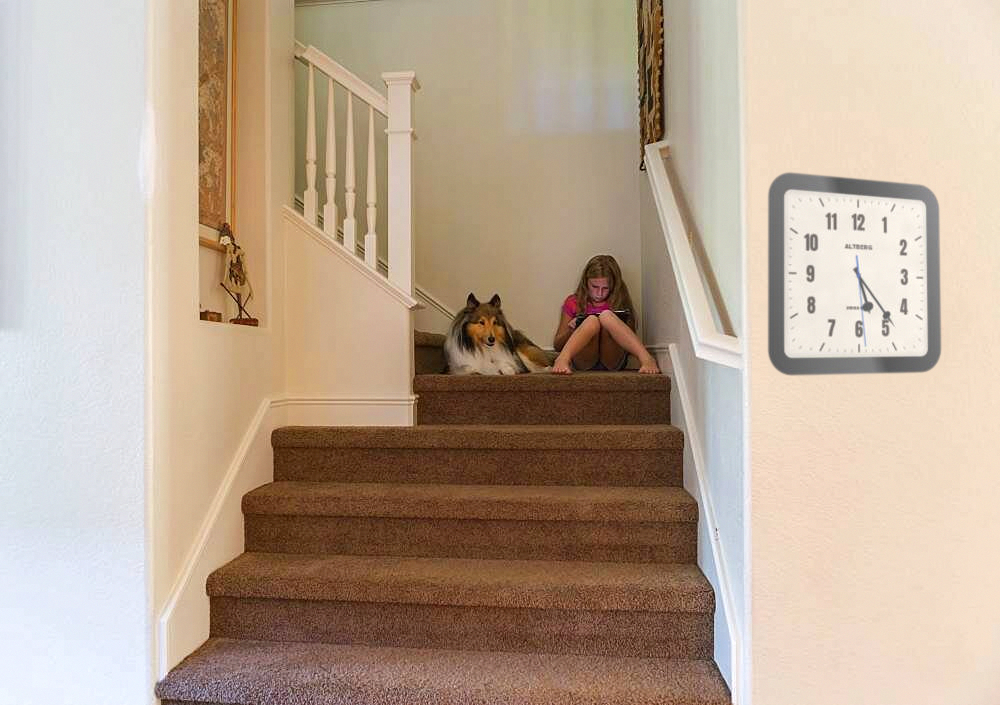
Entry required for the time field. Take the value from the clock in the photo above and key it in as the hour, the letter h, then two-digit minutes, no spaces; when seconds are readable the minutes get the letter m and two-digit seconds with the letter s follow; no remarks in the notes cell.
5h23m29s
